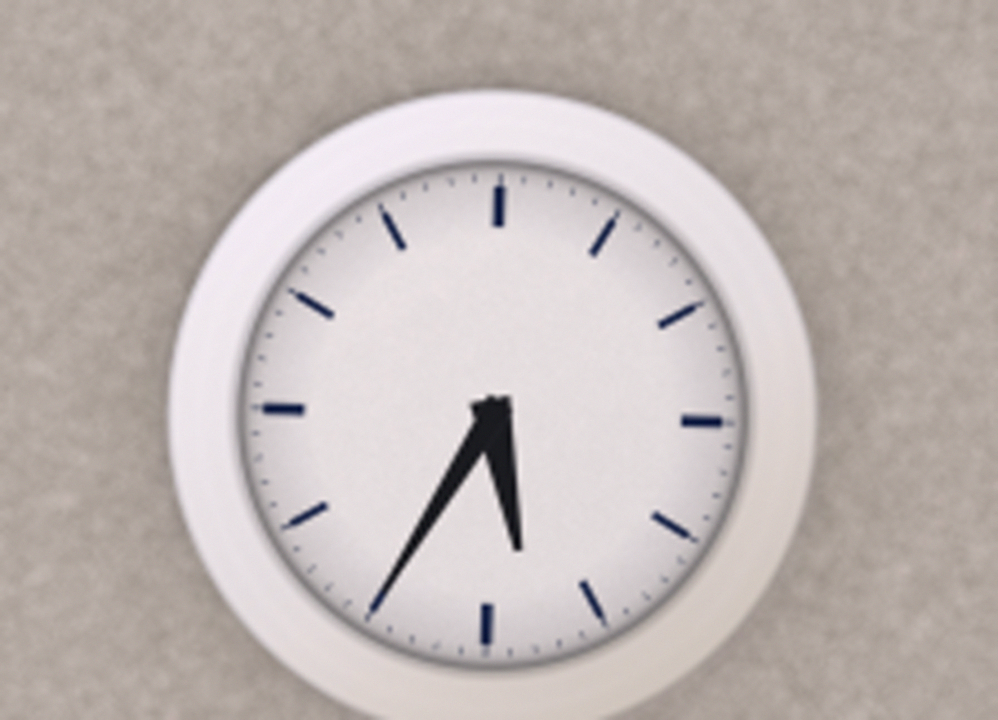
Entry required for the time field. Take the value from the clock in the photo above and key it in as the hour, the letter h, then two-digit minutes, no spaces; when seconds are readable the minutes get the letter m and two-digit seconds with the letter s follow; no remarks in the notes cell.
5h35
